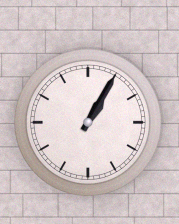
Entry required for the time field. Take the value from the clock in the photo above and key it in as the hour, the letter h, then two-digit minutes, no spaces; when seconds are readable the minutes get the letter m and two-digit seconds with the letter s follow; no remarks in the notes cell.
1h05
